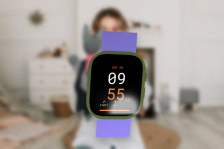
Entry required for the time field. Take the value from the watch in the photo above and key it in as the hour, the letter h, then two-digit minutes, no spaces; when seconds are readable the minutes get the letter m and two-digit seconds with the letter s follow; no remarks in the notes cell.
9h55
